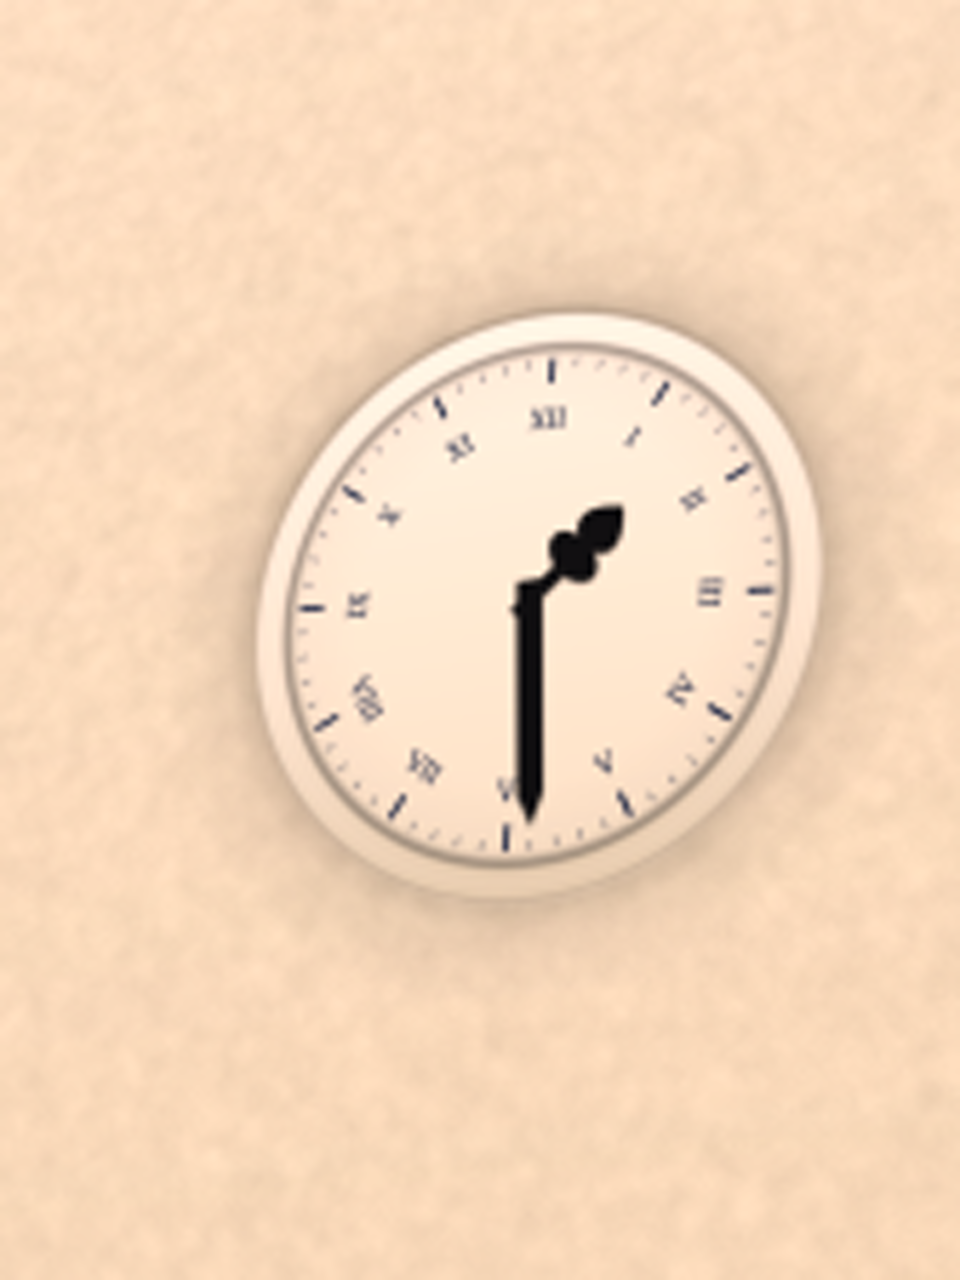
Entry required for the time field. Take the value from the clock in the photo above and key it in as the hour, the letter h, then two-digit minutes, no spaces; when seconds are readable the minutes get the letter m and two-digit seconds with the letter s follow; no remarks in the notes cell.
1h29
